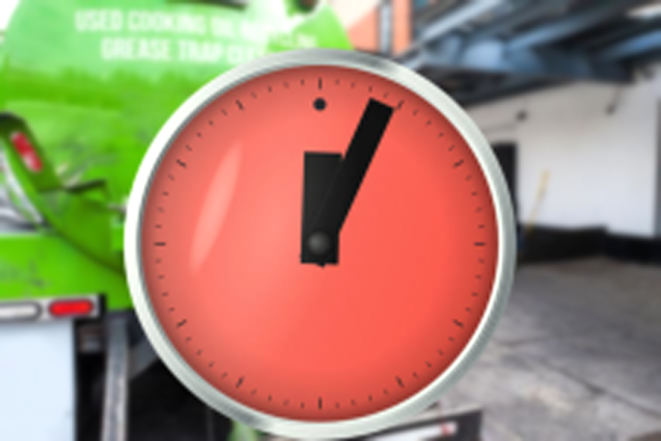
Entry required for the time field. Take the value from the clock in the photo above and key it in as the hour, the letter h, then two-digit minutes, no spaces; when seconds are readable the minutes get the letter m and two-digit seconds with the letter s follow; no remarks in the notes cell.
12h04
